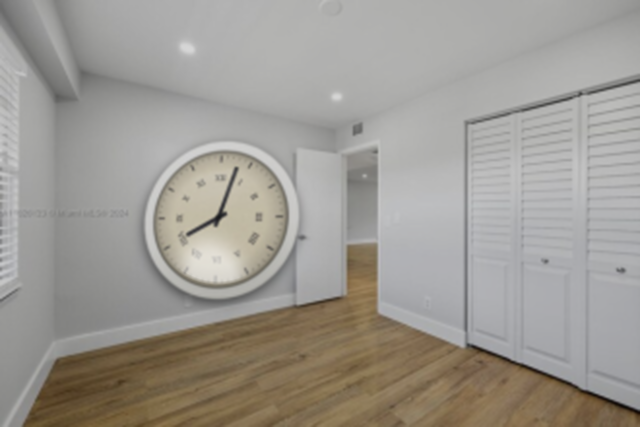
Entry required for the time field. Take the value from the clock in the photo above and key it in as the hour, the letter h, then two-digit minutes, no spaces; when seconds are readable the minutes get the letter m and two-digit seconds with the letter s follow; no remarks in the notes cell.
8h03
